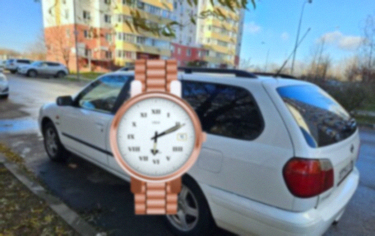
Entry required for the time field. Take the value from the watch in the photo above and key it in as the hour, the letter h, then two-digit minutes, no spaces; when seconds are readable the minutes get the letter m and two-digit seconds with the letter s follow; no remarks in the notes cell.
6h11
